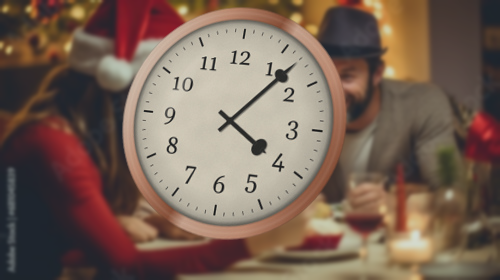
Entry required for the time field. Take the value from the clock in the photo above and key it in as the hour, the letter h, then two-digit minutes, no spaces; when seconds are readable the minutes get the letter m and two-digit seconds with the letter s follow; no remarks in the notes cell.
4h07
